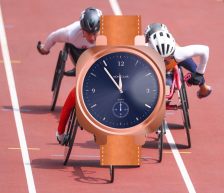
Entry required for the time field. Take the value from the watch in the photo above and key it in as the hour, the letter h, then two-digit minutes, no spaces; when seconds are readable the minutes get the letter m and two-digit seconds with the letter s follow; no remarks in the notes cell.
11h54
